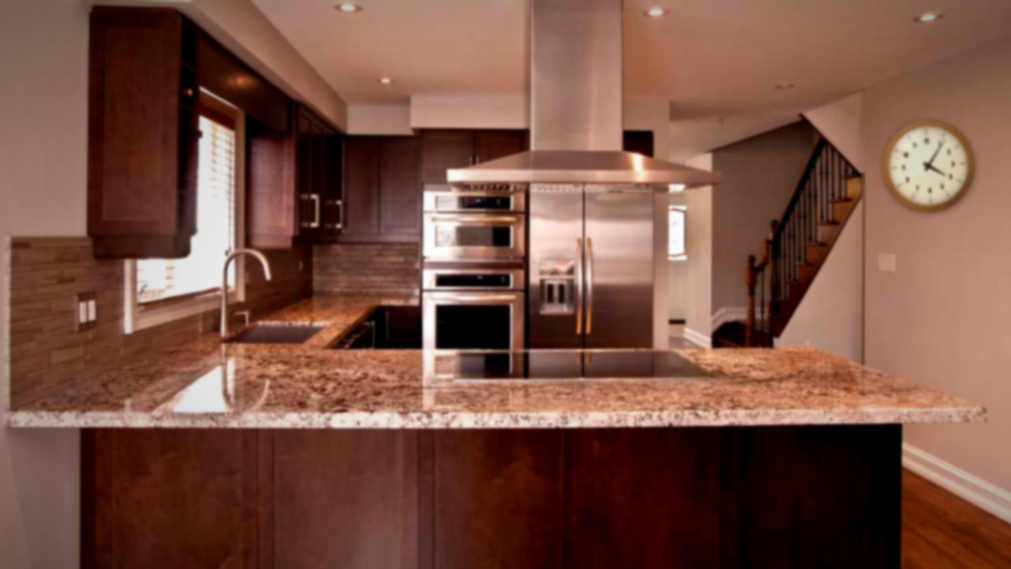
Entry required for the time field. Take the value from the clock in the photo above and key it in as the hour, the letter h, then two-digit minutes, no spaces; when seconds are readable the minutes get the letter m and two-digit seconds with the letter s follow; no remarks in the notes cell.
4h06
